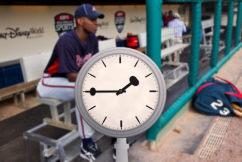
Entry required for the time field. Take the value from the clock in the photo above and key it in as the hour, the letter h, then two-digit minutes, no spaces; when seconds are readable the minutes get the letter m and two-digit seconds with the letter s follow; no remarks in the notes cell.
1h45
